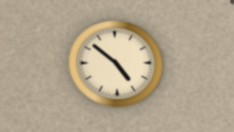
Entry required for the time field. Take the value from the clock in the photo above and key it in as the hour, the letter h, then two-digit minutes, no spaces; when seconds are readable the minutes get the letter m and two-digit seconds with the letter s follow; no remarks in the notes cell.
4h52
